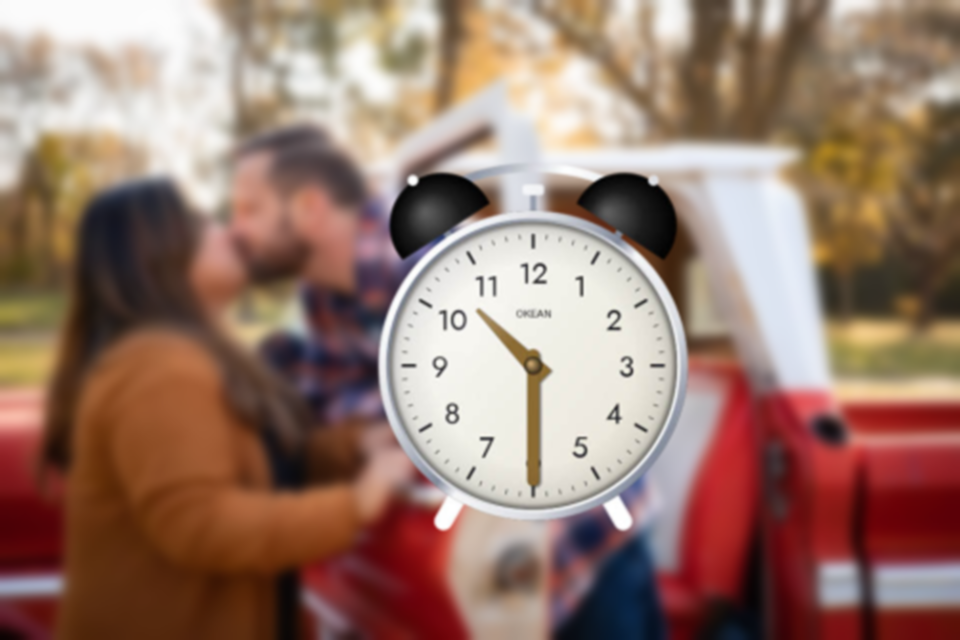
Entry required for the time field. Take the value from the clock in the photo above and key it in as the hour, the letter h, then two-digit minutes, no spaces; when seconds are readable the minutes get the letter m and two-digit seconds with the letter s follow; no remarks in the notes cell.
10h30
